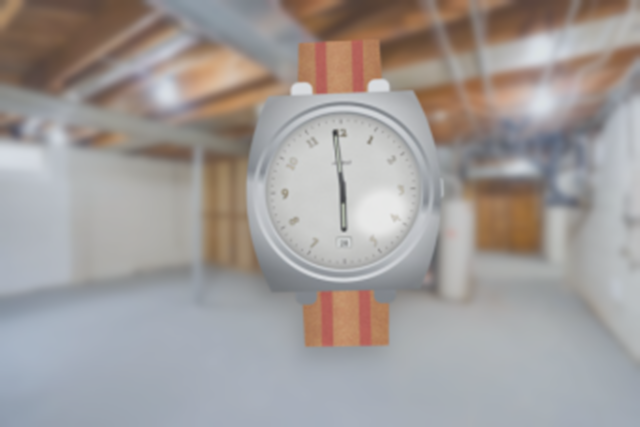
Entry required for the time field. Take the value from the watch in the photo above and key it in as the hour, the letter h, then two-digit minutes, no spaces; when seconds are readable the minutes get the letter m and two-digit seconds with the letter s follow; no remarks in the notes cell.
5h59
